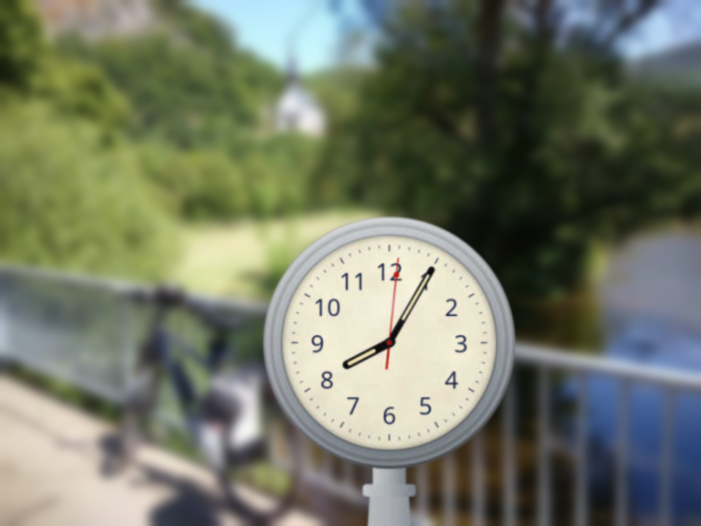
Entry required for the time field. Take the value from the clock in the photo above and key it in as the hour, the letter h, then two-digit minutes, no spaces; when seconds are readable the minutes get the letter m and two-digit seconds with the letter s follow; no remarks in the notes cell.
8h05m01s
